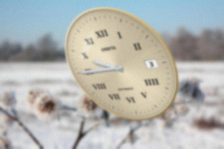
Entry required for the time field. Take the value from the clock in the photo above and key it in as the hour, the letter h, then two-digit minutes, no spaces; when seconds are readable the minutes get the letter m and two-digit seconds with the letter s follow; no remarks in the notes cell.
9h45
